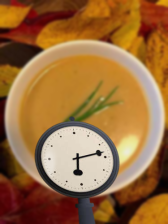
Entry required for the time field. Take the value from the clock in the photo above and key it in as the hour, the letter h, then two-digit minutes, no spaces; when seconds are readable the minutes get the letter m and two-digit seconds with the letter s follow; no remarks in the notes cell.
6h13
